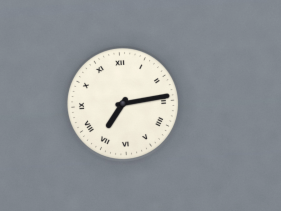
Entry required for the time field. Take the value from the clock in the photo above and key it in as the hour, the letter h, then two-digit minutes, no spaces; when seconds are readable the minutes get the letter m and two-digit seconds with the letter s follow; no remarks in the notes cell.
7h14
